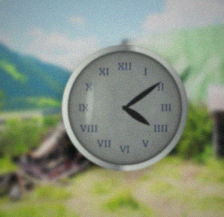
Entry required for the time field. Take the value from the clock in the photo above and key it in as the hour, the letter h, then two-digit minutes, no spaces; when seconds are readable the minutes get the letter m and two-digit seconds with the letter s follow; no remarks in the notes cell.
4h09
